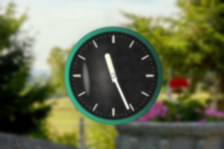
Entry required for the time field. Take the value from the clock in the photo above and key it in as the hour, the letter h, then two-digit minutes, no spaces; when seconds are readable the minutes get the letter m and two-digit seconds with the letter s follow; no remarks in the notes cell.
11h26
